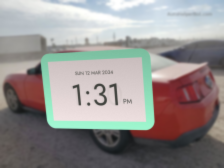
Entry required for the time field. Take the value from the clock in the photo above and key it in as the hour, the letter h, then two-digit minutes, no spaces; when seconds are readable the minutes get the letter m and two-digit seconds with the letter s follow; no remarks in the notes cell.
1h31
